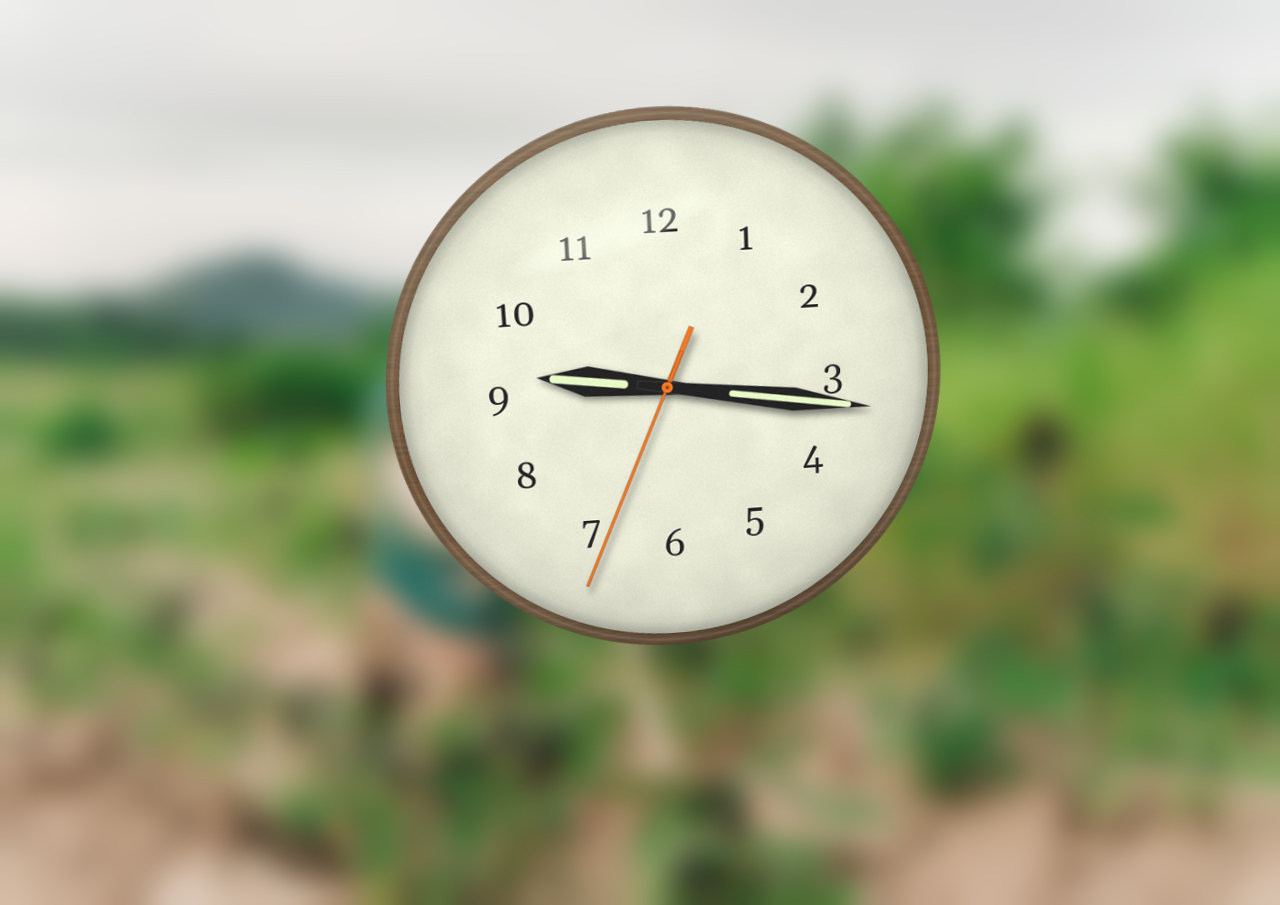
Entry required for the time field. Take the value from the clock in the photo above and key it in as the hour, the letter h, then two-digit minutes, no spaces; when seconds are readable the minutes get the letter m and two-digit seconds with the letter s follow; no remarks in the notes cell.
9h16m34s
